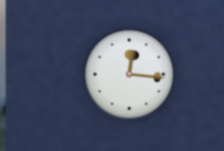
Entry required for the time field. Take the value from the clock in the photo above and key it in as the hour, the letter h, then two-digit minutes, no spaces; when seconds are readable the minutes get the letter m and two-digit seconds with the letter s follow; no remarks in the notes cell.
12h16
